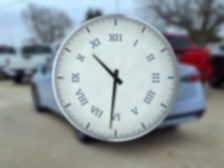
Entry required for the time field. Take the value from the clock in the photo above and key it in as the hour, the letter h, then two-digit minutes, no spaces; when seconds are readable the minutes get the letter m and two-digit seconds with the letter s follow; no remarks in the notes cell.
10h31
